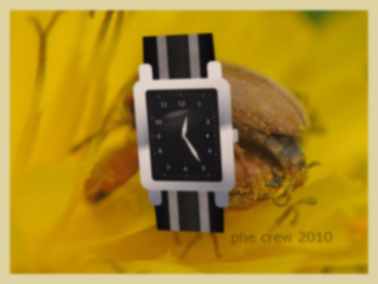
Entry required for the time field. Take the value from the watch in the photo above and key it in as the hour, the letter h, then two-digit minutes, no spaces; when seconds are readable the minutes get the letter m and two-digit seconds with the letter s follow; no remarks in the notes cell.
12h25
